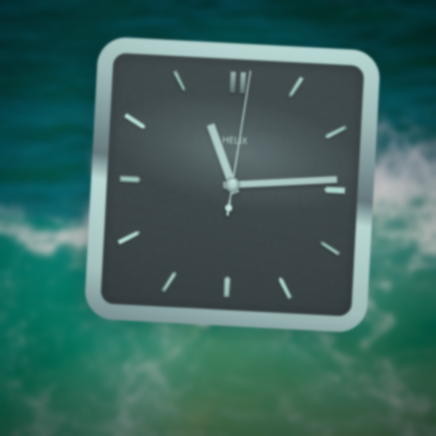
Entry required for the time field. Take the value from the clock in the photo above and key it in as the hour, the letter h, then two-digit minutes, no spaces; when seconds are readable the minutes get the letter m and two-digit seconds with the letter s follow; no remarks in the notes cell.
11h14m01s
